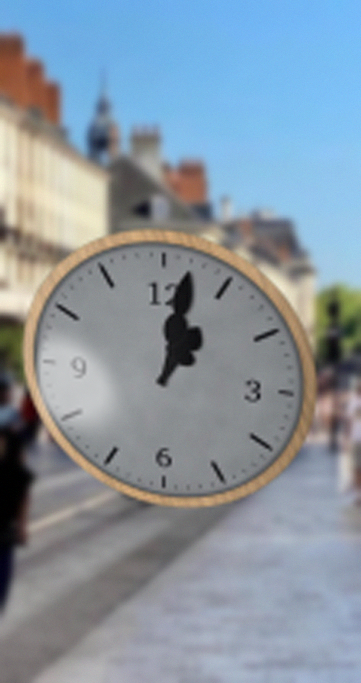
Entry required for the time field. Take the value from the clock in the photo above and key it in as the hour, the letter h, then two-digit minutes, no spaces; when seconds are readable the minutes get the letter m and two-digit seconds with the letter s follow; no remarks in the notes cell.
1h02
